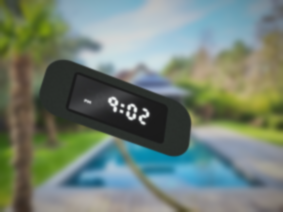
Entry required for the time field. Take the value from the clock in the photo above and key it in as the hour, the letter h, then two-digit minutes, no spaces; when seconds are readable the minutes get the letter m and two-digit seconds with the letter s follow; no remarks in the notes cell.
9h02
